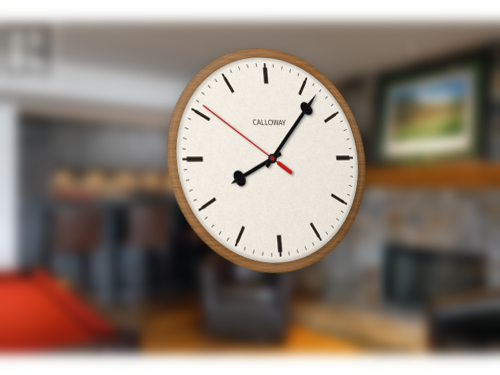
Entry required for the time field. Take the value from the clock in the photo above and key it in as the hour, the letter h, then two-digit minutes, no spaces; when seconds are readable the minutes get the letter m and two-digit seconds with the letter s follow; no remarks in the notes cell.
8h06m51s
